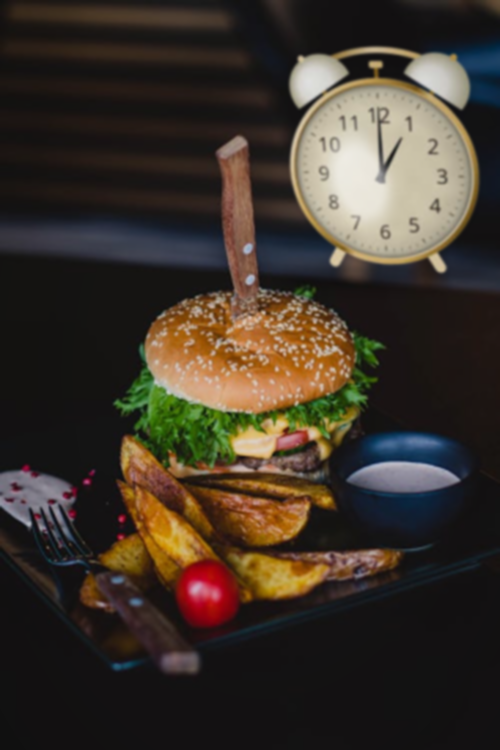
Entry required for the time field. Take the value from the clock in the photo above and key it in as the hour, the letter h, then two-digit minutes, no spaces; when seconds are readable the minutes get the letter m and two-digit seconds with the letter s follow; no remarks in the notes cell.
1h00
